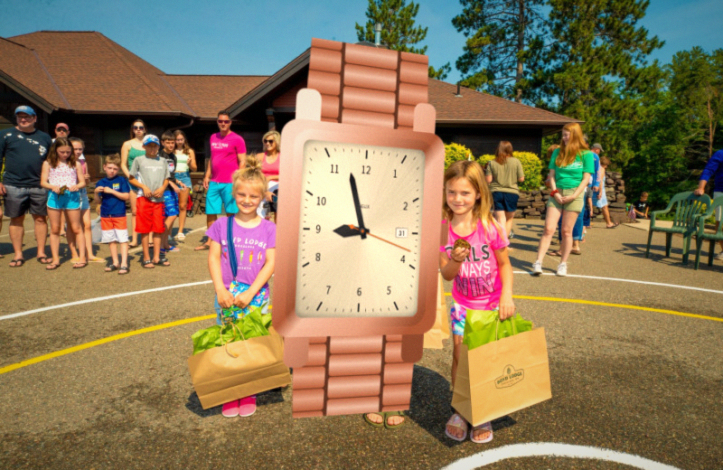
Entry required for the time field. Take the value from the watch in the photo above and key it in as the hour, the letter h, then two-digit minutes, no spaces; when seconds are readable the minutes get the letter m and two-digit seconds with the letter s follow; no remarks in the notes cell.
8h57m18s
